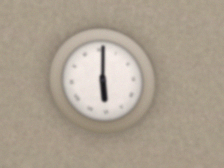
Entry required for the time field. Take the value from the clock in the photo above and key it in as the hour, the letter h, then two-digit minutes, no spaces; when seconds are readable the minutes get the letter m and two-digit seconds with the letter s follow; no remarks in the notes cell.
6h01
